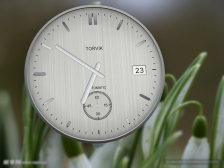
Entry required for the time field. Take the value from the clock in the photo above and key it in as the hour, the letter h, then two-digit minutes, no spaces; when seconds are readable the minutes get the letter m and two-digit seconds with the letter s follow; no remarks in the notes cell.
6h51
